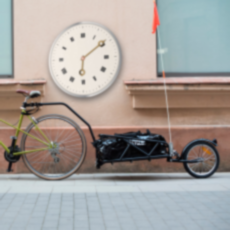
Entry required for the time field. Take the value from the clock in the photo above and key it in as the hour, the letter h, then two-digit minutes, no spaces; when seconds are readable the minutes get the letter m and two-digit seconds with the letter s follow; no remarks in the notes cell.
6h09
